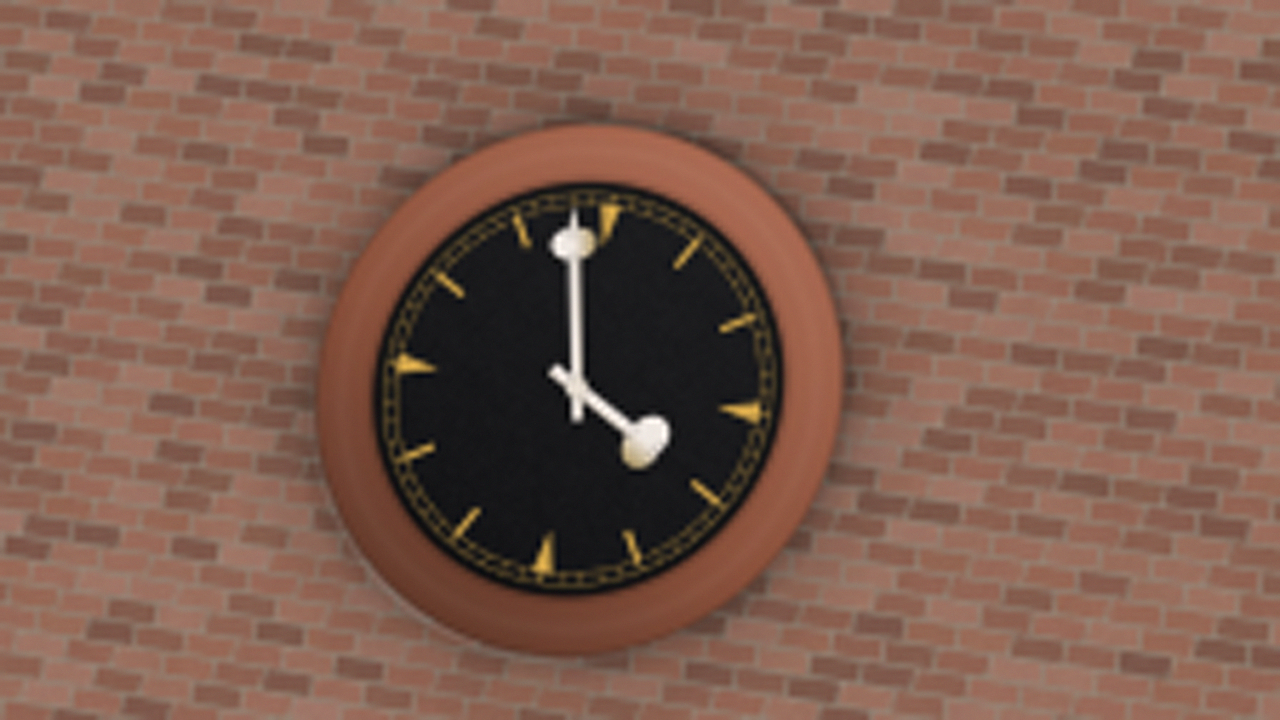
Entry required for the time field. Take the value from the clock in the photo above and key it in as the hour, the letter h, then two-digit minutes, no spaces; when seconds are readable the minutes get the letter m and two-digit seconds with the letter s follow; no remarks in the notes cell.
3h58
